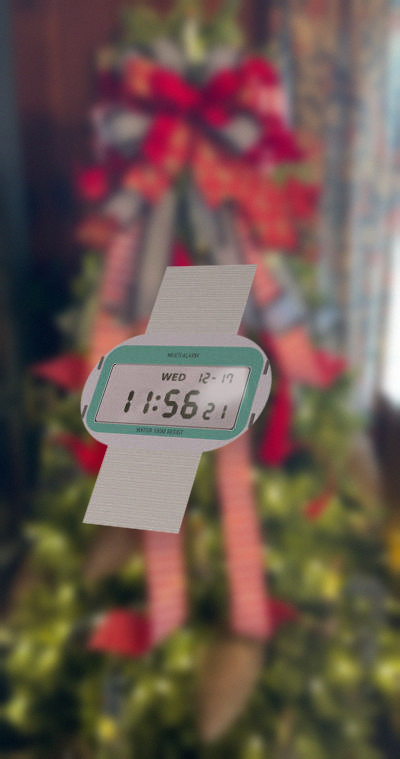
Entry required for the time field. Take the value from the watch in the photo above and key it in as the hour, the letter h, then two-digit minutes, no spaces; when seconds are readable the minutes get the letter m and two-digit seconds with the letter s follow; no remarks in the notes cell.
11h56m21s
